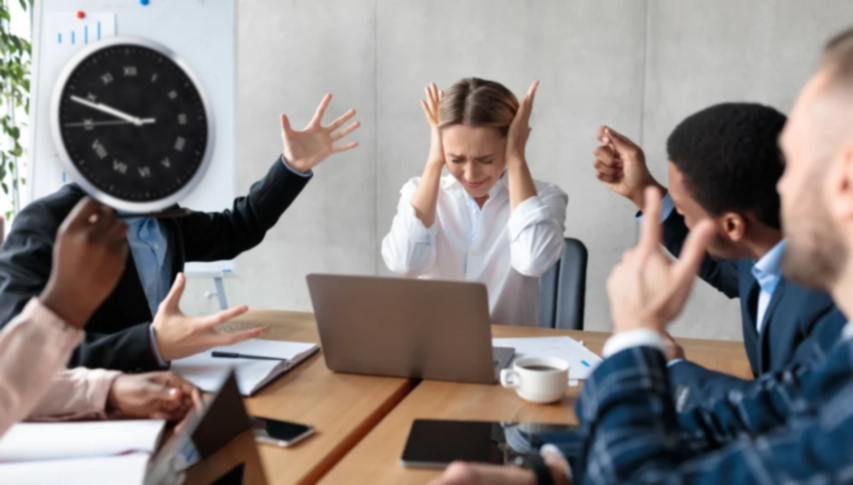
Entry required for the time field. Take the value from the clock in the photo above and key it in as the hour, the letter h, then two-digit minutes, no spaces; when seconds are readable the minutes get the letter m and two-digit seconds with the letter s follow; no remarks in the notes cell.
9h48m45s
